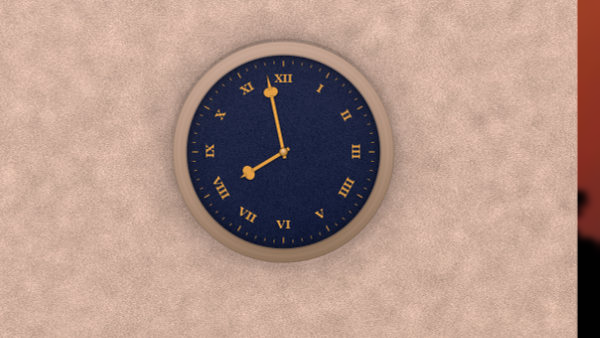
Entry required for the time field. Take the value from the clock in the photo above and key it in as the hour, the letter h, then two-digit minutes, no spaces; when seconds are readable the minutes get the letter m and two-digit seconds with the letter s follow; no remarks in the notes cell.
7h58
